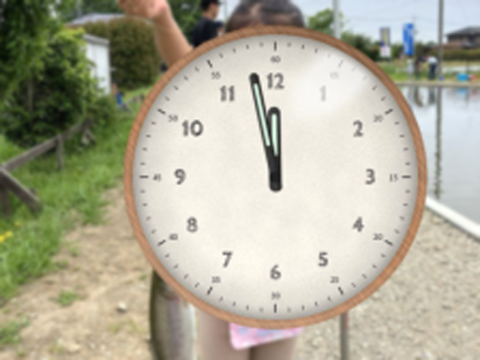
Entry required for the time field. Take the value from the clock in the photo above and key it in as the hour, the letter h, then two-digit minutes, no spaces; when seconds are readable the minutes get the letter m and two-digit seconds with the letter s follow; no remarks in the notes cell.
11h58
